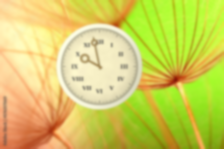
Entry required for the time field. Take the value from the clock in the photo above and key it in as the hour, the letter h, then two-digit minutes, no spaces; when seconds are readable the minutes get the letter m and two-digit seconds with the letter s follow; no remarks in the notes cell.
9h58
